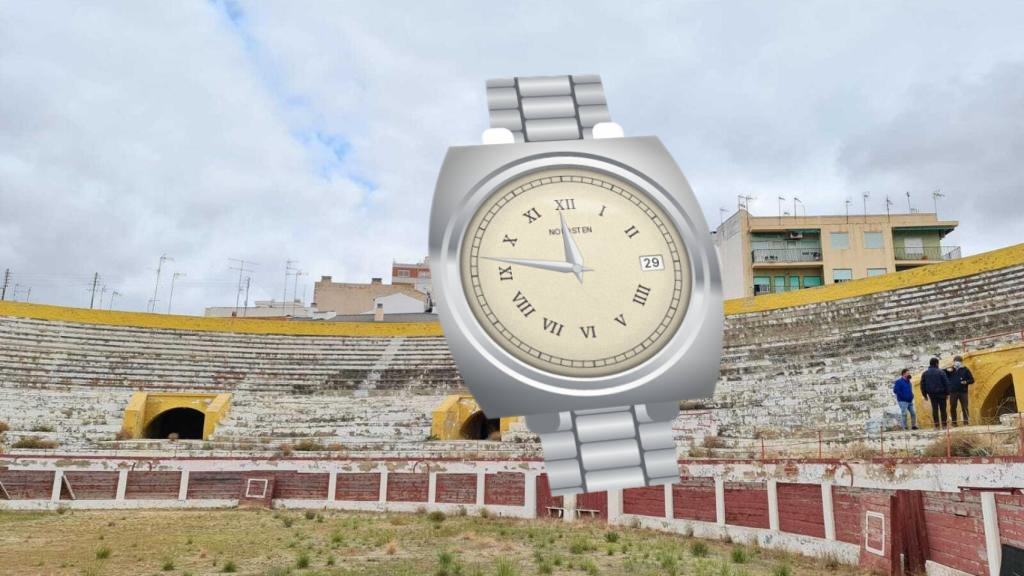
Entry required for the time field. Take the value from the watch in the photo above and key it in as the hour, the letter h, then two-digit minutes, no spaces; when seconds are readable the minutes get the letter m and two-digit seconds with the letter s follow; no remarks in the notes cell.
11h47
